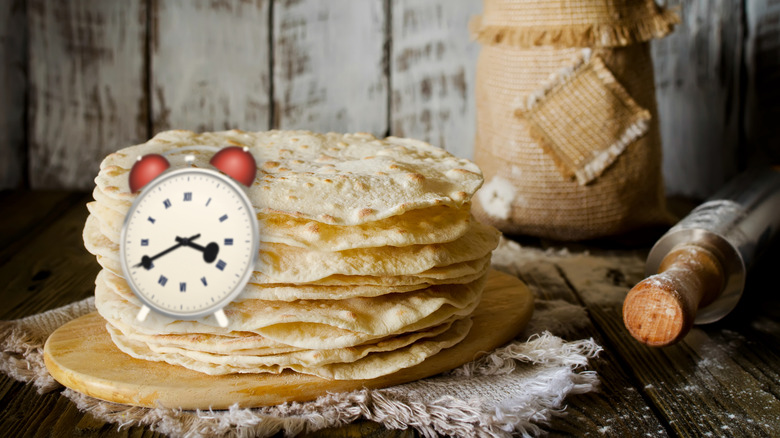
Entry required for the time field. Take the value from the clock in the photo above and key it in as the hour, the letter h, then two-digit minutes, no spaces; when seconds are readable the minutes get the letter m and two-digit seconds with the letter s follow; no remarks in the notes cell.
3h40m41s
